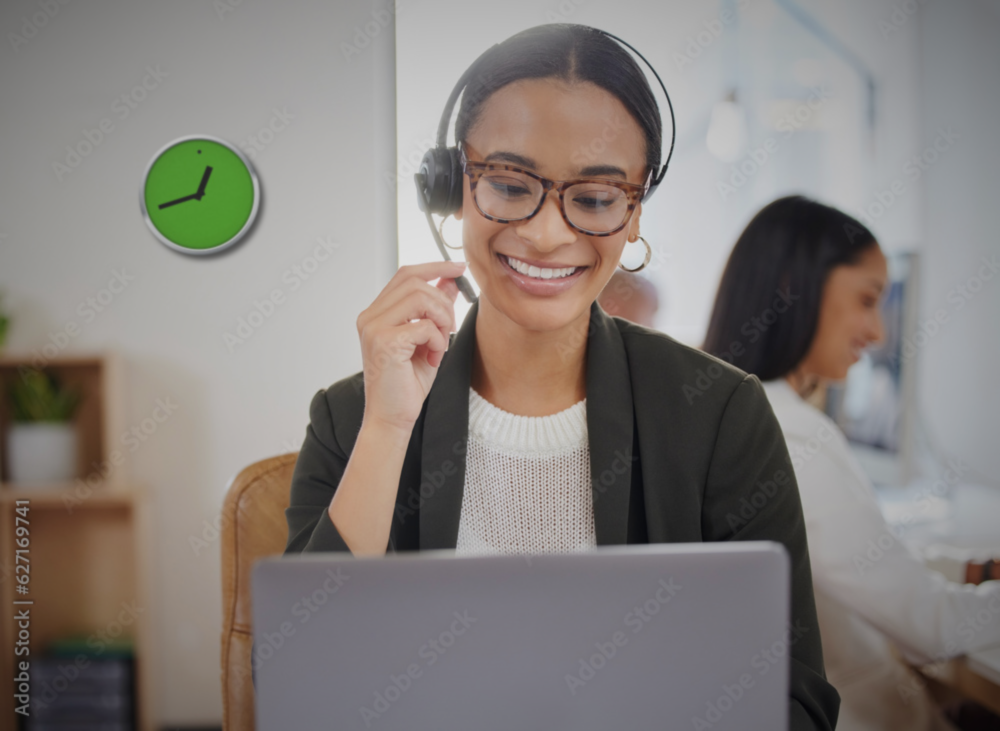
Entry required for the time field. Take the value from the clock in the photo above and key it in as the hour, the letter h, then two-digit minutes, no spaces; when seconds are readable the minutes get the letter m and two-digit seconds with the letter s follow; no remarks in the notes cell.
12h42
